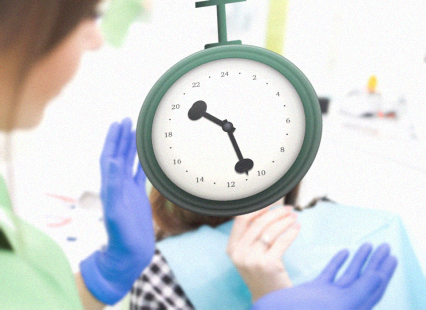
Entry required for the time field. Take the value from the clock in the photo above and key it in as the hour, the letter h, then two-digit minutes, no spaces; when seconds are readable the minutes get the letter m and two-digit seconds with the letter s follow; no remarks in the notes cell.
20h27
